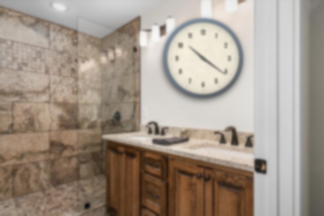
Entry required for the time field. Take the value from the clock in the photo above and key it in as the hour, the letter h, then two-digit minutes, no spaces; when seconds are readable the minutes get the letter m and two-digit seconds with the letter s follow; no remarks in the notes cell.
10h21
